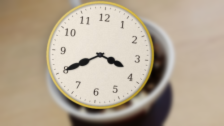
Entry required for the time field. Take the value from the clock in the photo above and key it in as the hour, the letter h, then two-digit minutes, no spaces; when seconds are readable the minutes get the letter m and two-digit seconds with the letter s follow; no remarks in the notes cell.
3h40
